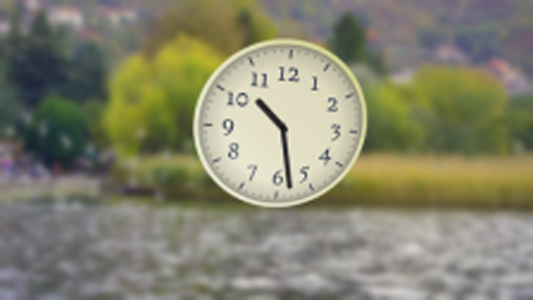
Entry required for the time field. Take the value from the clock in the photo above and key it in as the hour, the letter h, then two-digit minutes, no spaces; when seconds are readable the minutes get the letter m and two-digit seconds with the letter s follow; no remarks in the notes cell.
10h28
